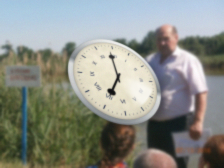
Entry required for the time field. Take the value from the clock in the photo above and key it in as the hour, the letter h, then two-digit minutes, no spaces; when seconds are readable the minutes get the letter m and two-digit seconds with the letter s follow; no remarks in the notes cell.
6h59
